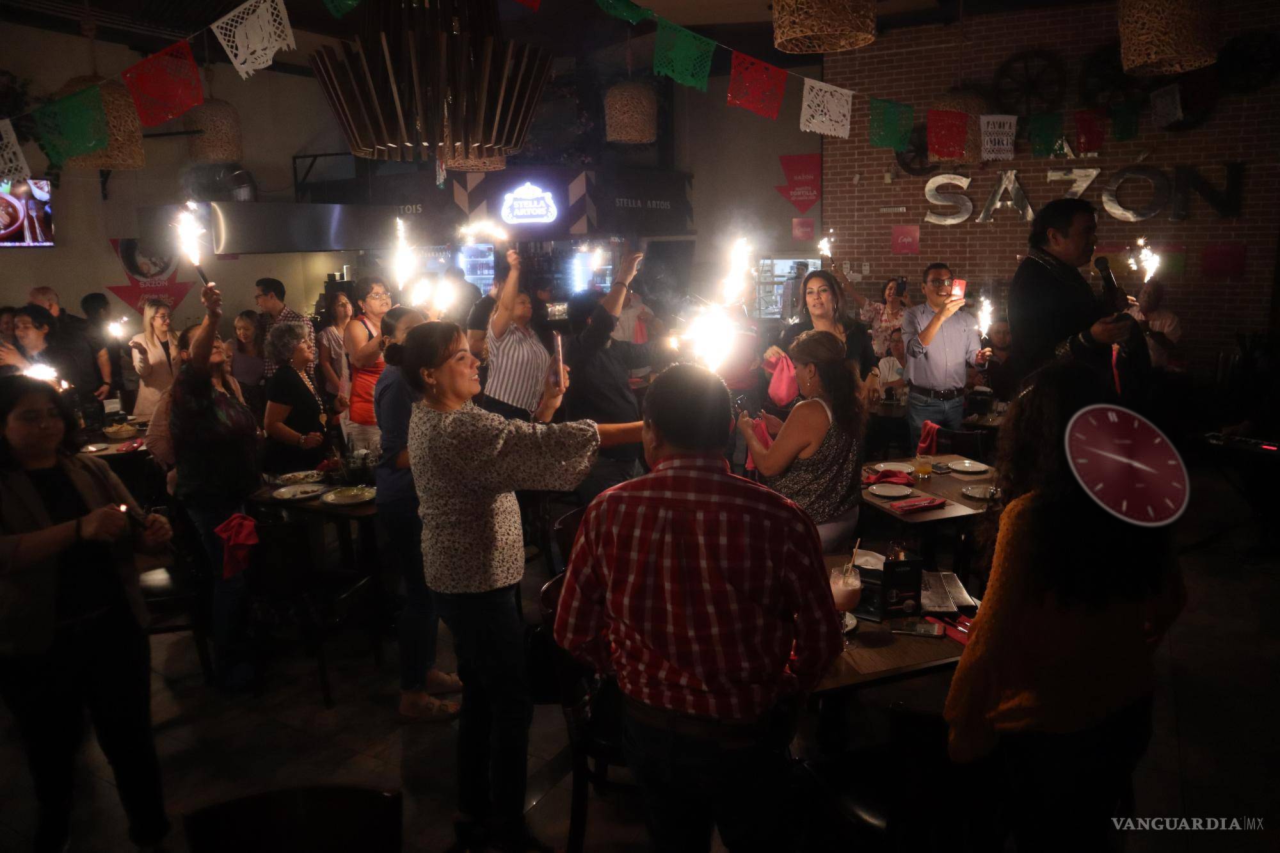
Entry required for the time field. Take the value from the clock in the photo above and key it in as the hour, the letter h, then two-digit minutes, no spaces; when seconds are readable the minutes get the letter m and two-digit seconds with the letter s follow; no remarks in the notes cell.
3h48
